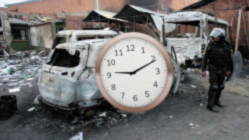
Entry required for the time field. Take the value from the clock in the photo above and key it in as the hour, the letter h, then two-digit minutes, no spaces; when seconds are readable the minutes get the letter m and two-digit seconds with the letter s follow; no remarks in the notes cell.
9h11
